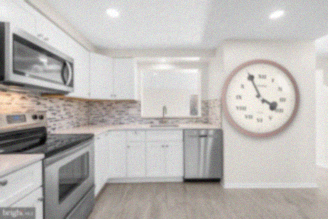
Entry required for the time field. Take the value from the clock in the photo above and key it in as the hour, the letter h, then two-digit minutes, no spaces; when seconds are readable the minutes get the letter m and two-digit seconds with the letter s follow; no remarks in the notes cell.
3h55
